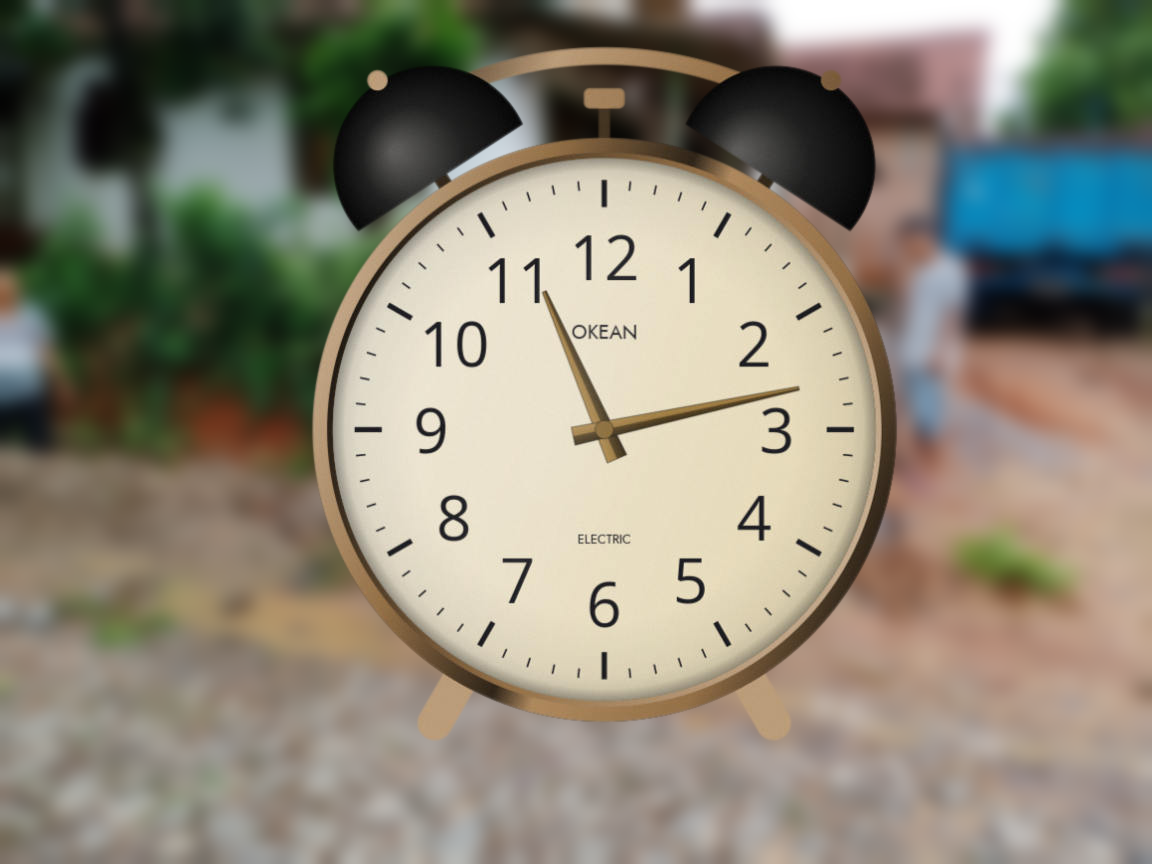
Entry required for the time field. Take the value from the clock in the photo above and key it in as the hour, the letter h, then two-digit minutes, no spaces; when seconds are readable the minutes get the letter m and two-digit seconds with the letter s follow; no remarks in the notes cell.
11h13
